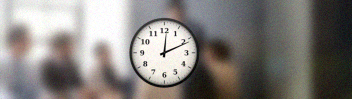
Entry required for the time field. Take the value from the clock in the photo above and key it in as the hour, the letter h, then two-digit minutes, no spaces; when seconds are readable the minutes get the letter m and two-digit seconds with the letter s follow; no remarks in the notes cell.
12h11
